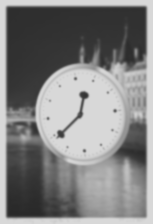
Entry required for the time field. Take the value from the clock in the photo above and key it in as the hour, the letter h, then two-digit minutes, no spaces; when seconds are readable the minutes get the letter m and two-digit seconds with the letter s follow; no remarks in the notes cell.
12h39
